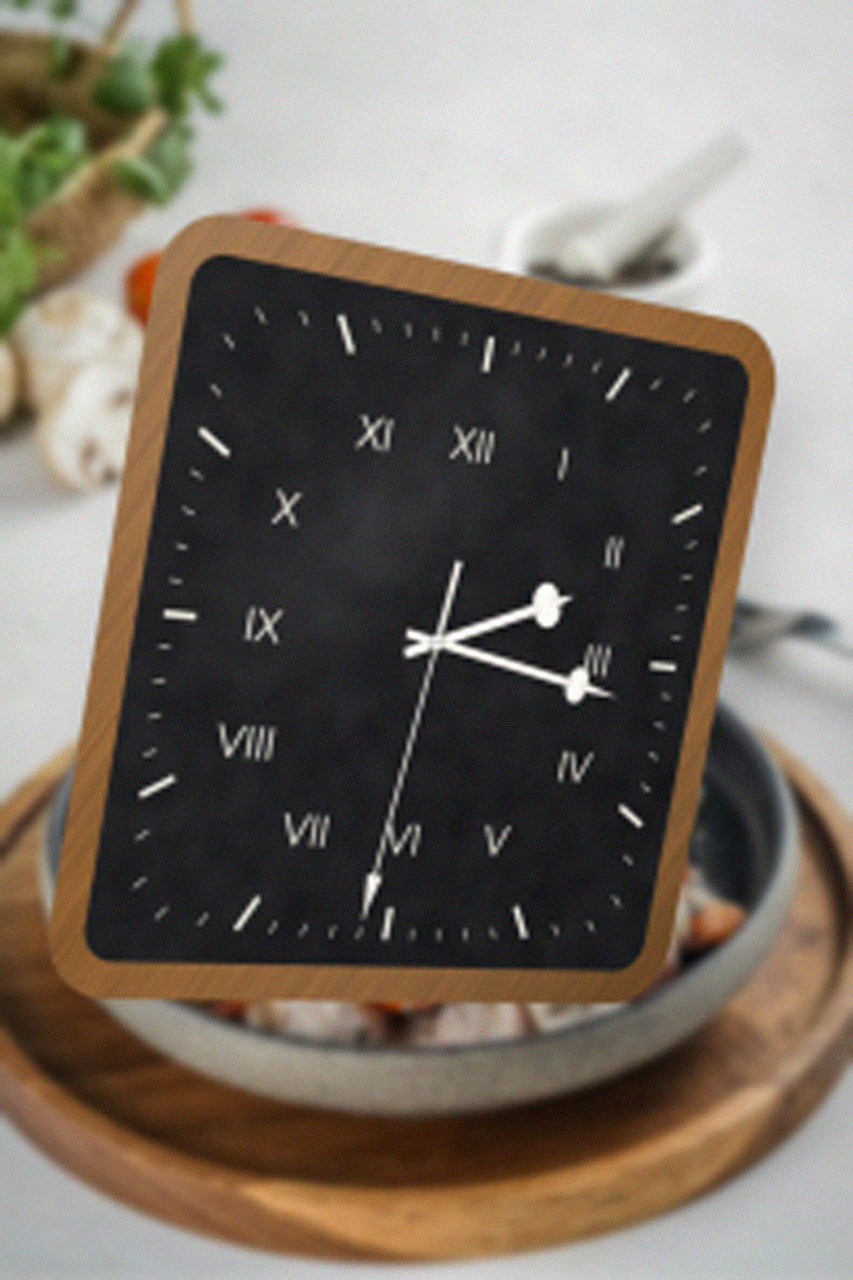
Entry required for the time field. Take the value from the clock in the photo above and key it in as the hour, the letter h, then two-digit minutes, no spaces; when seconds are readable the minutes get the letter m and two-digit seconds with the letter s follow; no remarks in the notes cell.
2h16m31s
